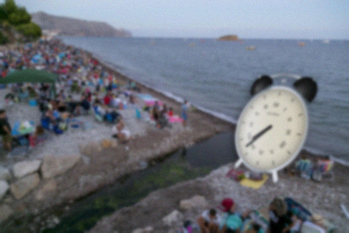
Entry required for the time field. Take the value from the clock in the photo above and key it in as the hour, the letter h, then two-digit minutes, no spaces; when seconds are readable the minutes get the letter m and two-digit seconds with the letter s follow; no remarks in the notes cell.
7h37
